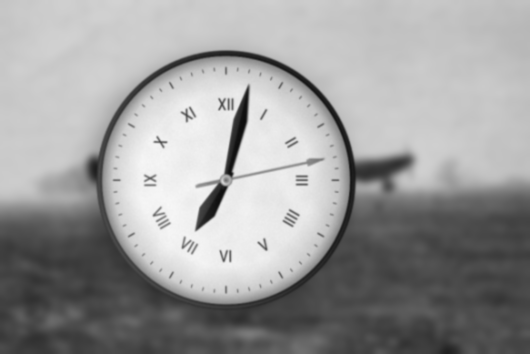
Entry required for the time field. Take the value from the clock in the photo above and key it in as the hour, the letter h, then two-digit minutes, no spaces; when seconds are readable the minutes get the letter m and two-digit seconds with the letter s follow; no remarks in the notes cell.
7h02m13s
